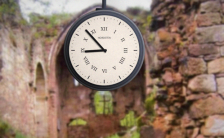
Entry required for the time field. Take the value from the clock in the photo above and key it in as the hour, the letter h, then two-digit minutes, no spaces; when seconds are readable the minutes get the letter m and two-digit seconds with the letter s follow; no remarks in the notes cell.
8h53
